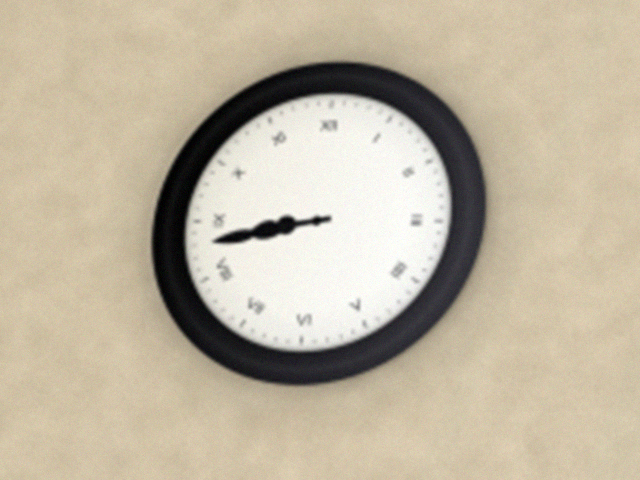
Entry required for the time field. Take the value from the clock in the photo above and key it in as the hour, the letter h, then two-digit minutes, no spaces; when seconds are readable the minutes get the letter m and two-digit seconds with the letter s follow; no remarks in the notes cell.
8h43
